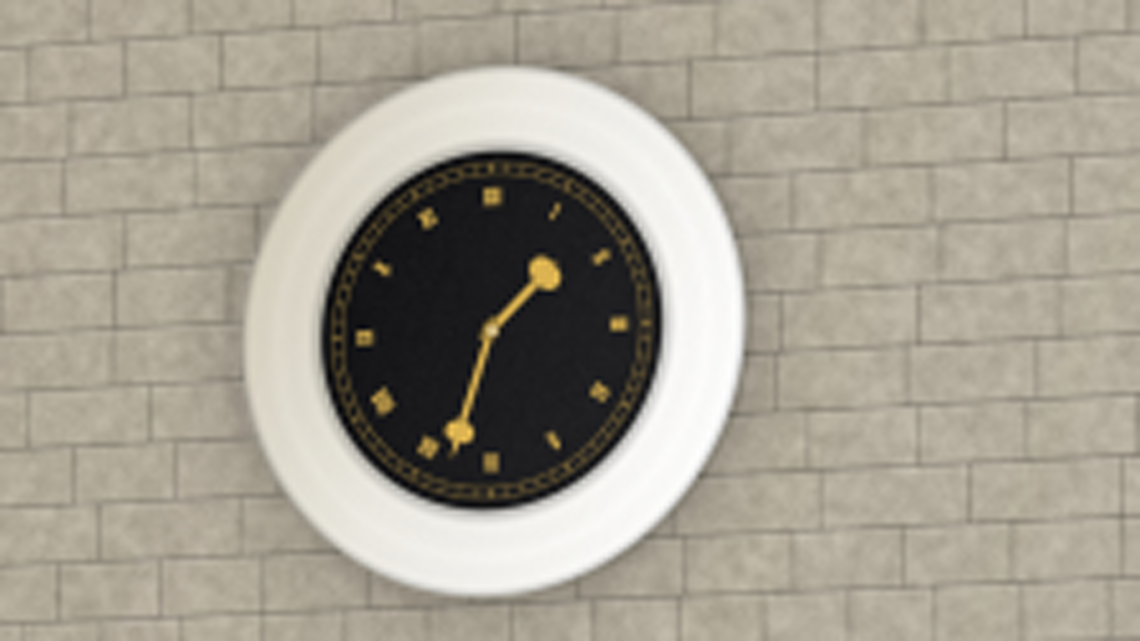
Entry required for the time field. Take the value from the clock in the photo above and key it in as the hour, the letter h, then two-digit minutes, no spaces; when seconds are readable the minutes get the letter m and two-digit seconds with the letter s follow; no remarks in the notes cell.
1h33
